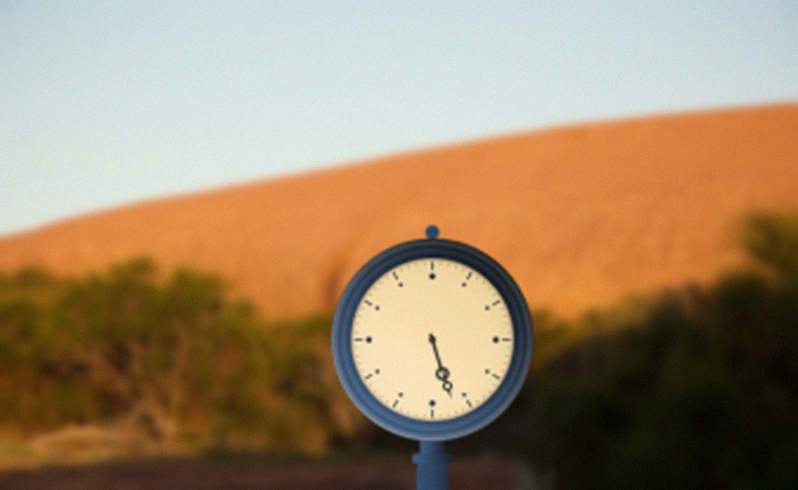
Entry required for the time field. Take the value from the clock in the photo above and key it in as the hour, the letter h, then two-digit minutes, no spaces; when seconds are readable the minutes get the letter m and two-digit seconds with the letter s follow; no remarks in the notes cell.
5h27
